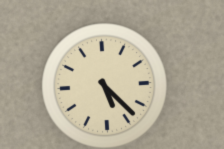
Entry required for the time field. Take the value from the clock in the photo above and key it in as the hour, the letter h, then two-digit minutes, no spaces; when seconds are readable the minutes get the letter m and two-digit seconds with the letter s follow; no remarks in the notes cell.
5h23
